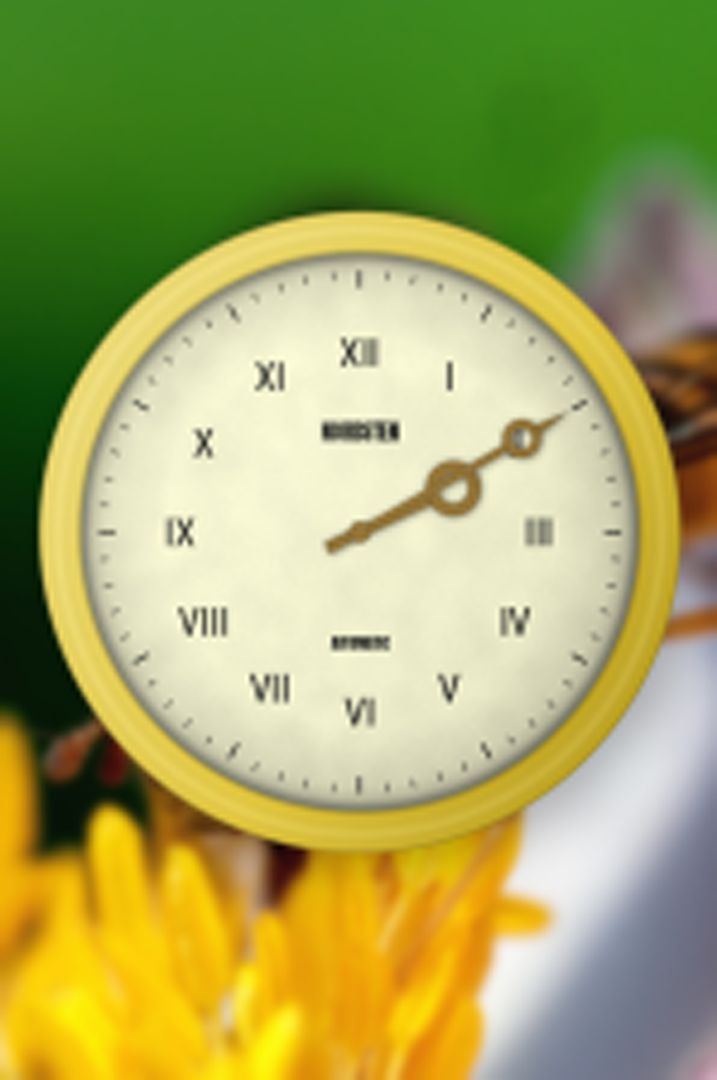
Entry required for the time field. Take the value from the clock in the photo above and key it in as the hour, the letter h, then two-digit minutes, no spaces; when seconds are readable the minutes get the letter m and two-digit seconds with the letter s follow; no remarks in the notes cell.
2h10
